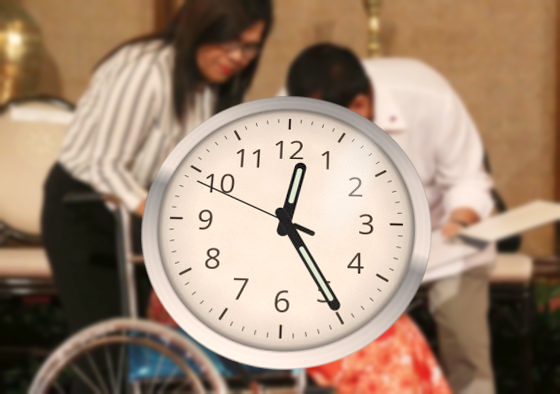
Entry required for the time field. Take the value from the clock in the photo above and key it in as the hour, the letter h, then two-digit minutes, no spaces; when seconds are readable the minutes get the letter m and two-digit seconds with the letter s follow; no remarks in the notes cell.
12h24m49s
